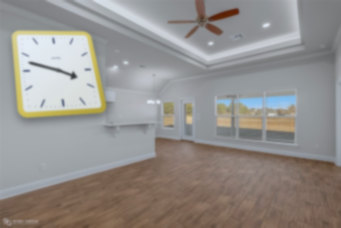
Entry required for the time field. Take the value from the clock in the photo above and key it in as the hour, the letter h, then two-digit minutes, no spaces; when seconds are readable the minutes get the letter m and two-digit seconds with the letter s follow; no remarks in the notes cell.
3h48
